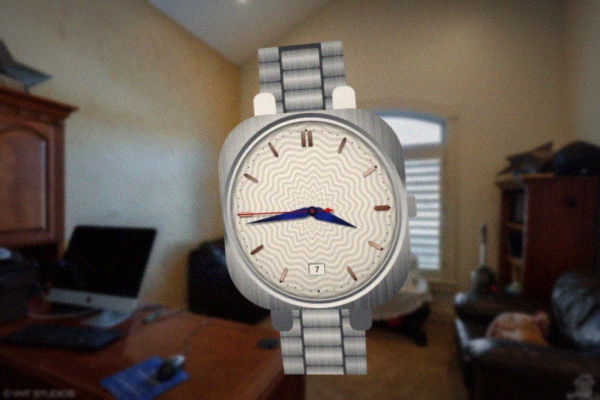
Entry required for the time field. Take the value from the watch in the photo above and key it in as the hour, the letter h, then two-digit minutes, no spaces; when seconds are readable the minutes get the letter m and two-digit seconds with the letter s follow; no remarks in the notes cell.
3h43m45s
